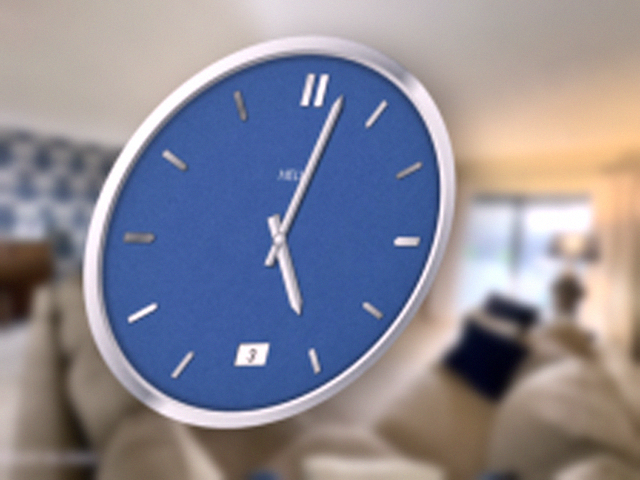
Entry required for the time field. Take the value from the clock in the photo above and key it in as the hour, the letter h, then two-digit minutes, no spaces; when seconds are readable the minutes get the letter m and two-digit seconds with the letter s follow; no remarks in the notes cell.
5h02
